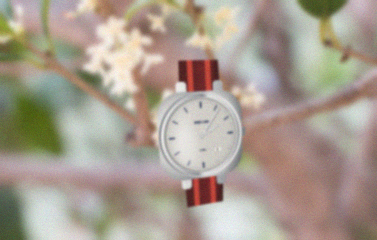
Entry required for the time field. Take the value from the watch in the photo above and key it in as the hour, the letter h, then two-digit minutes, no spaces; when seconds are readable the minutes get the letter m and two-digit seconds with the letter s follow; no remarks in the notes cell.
2h06
